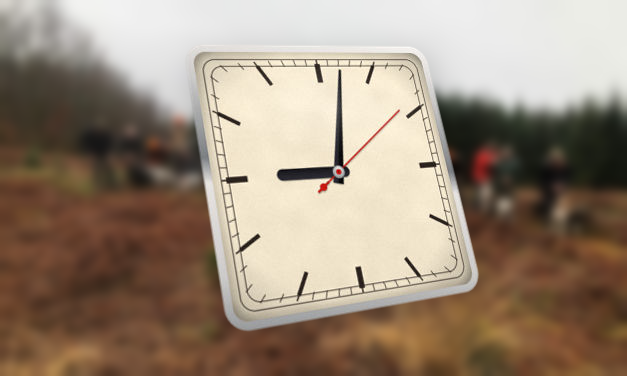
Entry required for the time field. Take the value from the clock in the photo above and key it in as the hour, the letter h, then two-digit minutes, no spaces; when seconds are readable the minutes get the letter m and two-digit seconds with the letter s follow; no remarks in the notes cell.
9h02m09s
